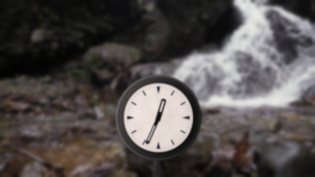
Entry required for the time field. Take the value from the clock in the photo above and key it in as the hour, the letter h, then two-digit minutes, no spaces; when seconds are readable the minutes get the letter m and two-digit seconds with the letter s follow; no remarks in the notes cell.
12h34
